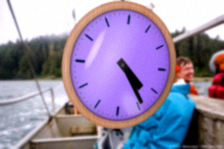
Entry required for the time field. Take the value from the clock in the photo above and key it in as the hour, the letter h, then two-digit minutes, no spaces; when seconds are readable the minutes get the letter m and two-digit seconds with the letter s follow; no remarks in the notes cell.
4h24
